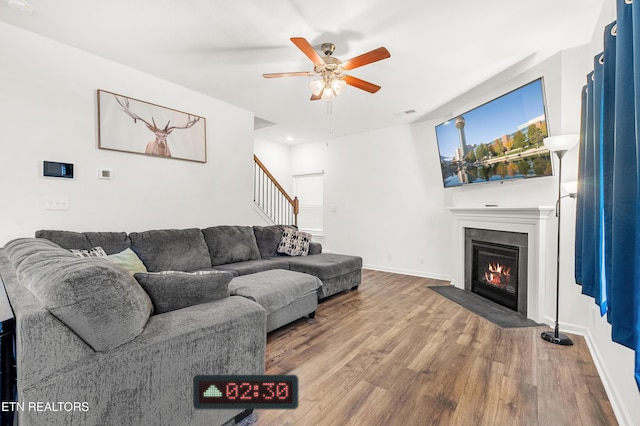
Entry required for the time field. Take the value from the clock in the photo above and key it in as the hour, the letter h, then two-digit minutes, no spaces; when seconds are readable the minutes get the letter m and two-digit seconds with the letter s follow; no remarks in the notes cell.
2h30
